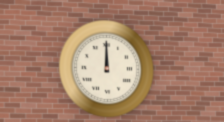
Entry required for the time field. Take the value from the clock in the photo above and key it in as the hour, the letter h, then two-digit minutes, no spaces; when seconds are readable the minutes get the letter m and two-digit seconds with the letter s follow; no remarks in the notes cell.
12h00
